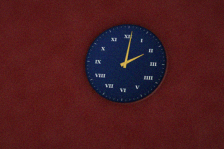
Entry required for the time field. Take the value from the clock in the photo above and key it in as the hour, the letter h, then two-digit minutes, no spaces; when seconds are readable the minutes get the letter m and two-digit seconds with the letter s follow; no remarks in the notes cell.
2h01
